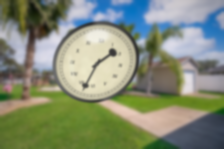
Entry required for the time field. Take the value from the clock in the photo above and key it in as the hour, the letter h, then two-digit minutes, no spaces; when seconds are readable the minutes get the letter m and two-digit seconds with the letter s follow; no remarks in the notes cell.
1h33
